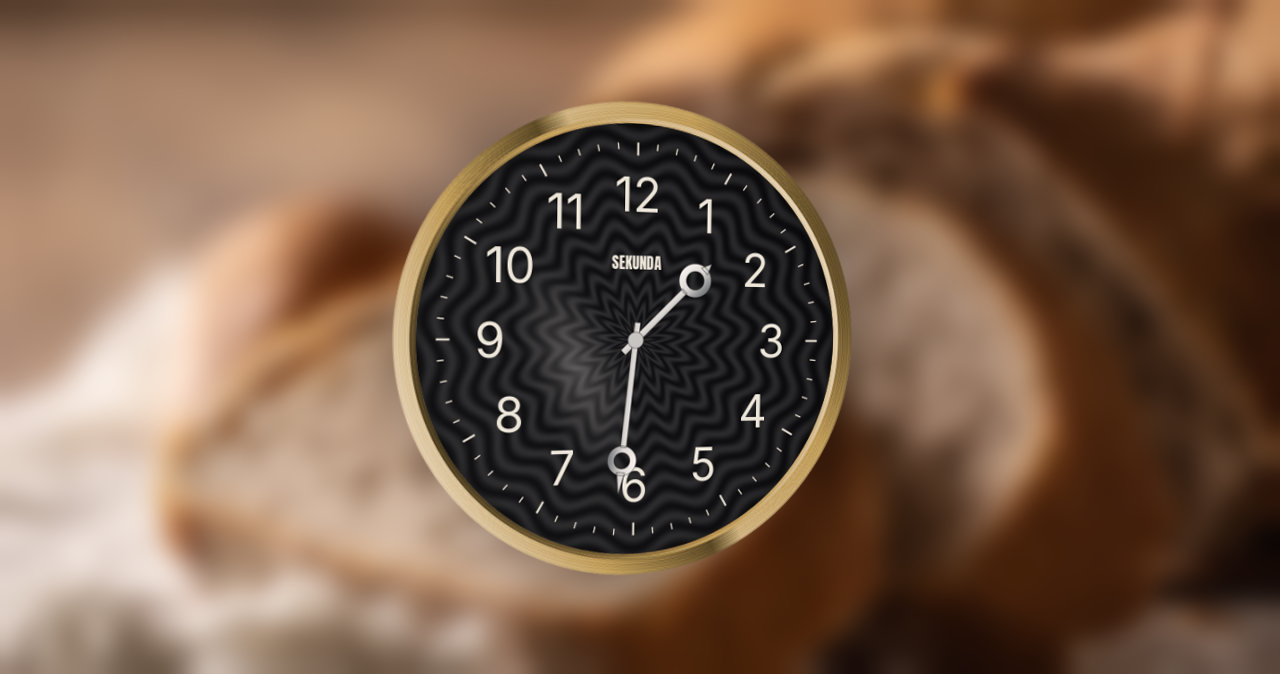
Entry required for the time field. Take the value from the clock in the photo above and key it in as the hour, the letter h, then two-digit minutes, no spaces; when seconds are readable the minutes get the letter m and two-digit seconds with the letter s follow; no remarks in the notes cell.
1h31
